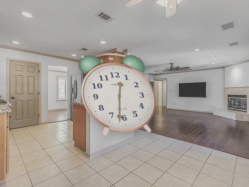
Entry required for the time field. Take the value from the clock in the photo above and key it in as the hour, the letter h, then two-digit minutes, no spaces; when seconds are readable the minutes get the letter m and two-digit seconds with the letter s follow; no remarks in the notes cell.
12h32
